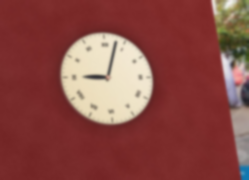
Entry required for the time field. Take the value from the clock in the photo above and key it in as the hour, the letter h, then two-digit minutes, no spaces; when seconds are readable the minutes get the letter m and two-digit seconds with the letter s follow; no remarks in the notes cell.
9h03
